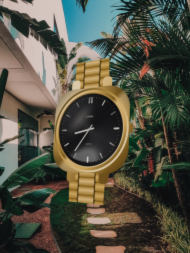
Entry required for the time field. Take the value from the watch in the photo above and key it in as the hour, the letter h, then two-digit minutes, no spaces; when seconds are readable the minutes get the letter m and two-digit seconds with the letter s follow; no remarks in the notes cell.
8h36
